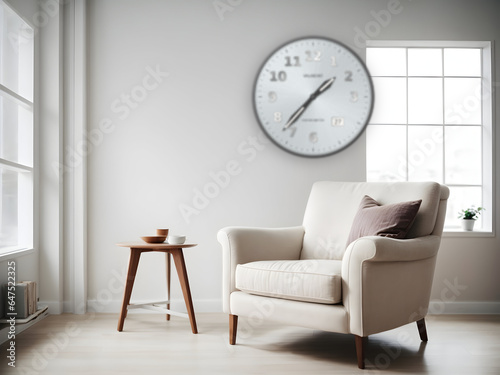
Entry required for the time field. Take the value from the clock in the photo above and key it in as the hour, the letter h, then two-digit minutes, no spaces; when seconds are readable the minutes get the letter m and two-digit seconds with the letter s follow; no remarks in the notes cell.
1h37
